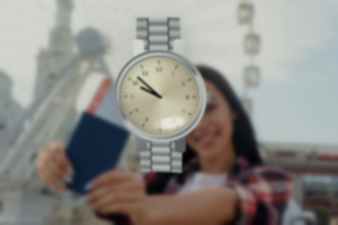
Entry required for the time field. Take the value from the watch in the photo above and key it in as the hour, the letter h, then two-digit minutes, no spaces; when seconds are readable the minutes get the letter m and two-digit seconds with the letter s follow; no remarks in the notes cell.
9h52
